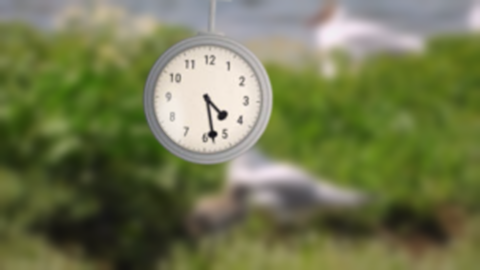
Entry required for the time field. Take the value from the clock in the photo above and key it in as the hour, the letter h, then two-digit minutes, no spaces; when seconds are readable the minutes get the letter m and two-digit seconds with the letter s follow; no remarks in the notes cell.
4h28
